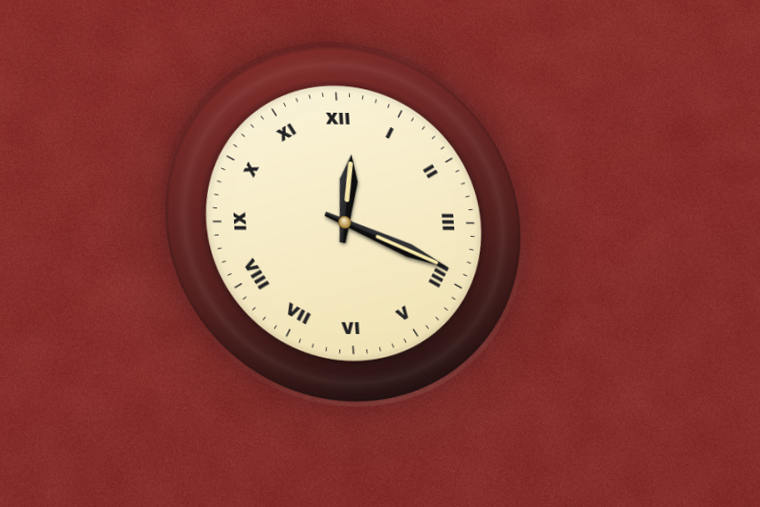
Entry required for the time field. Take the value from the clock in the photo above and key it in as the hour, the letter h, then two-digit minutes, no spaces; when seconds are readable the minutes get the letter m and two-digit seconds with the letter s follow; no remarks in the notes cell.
12h19
